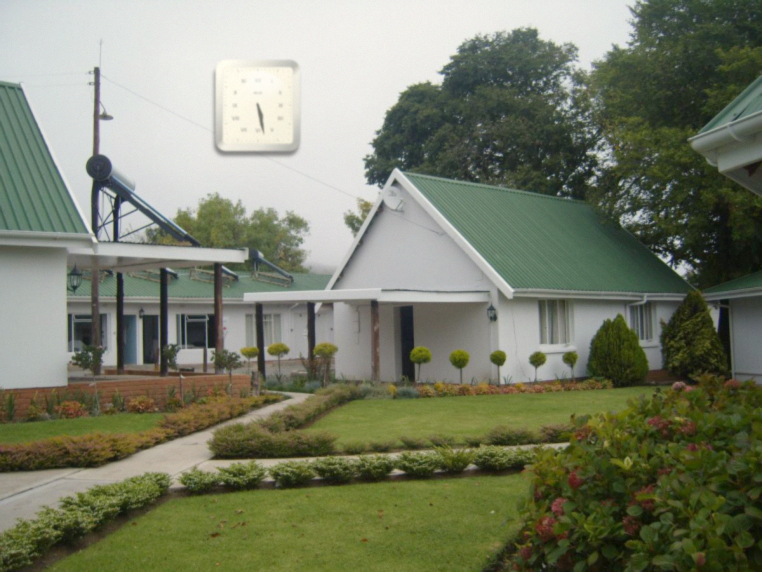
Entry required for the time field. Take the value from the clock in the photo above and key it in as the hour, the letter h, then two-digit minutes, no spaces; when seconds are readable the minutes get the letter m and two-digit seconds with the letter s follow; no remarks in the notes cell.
5h28
